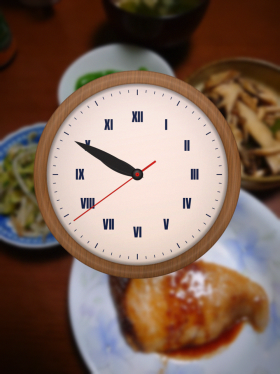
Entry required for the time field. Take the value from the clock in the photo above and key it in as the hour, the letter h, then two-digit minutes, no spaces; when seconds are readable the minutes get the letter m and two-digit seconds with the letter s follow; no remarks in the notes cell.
9h49m39s
